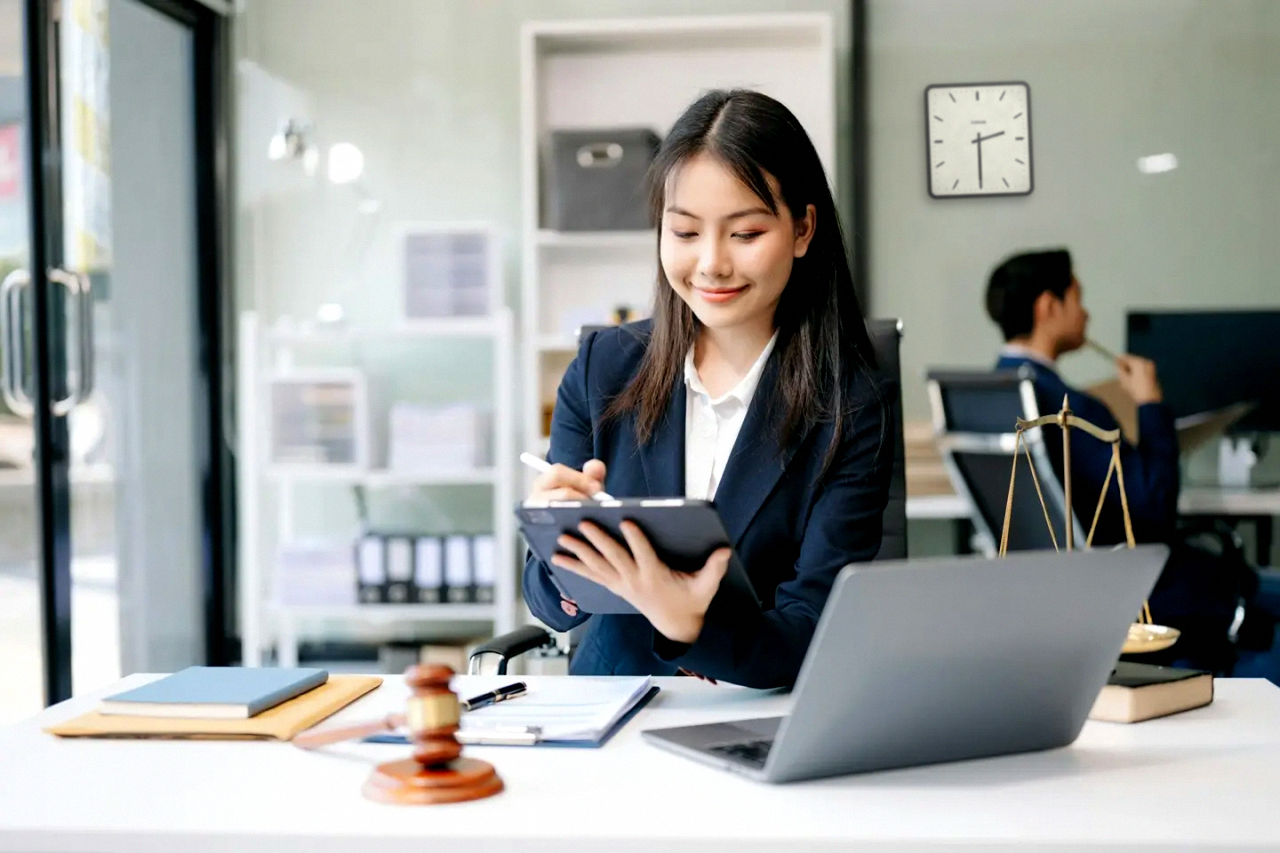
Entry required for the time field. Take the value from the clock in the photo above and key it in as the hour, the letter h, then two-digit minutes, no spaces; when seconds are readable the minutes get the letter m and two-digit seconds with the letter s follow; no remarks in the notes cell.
2h30
